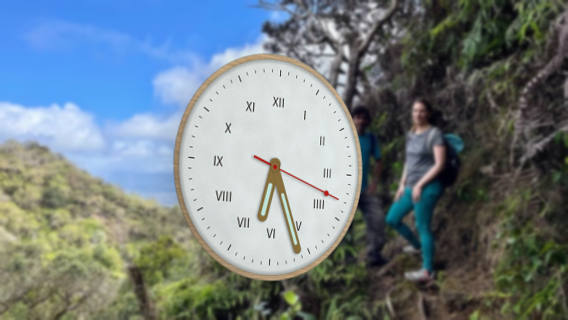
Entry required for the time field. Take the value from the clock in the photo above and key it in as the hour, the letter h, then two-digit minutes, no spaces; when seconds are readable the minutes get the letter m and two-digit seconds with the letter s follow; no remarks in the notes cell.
6h26m18s
